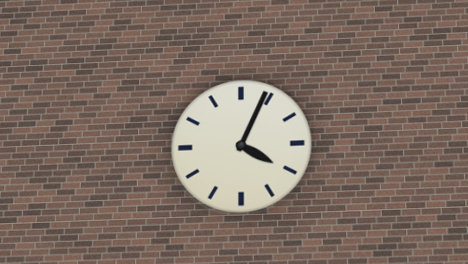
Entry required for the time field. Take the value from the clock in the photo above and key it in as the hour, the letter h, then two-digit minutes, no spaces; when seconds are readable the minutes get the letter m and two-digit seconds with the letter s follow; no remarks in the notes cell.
4h04
